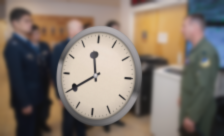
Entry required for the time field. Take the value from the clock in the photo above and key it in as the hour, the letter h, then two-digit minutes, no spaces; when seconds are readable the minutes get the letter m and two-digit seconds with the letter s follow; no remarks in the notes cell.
11h40
